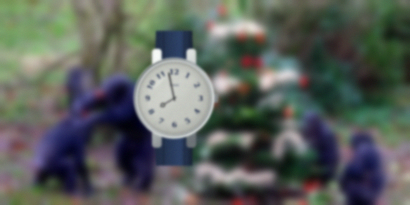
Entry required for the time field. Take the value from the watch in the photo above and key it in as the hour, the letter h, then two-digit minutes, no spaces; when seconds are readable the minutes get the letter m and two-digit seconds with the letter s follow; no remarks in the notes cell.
7h58
